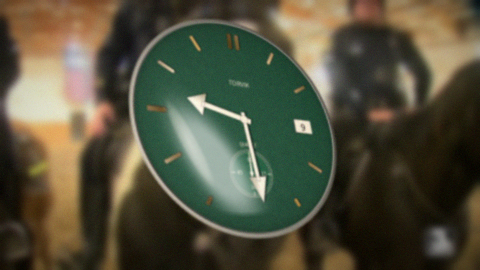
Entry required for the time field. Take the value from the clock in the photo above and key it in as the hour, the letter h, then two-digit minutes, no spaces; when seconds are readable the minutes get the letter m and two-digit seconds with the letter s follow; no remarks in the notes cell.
9h29
